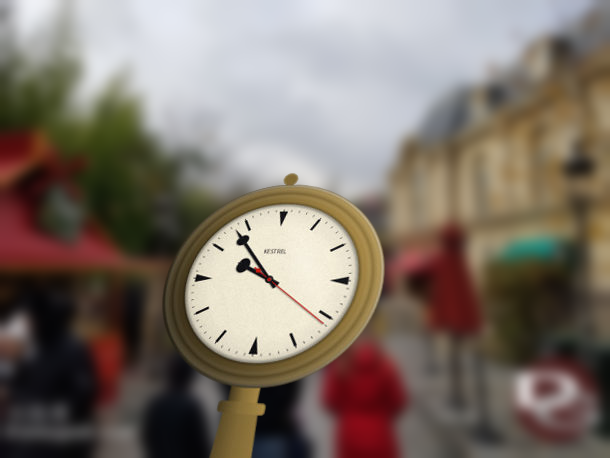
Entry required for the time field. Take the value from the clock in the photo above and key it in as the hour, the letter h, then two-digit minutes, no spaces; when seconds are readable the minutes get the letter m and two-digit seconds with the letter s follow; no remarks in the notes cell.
9h53m21s
